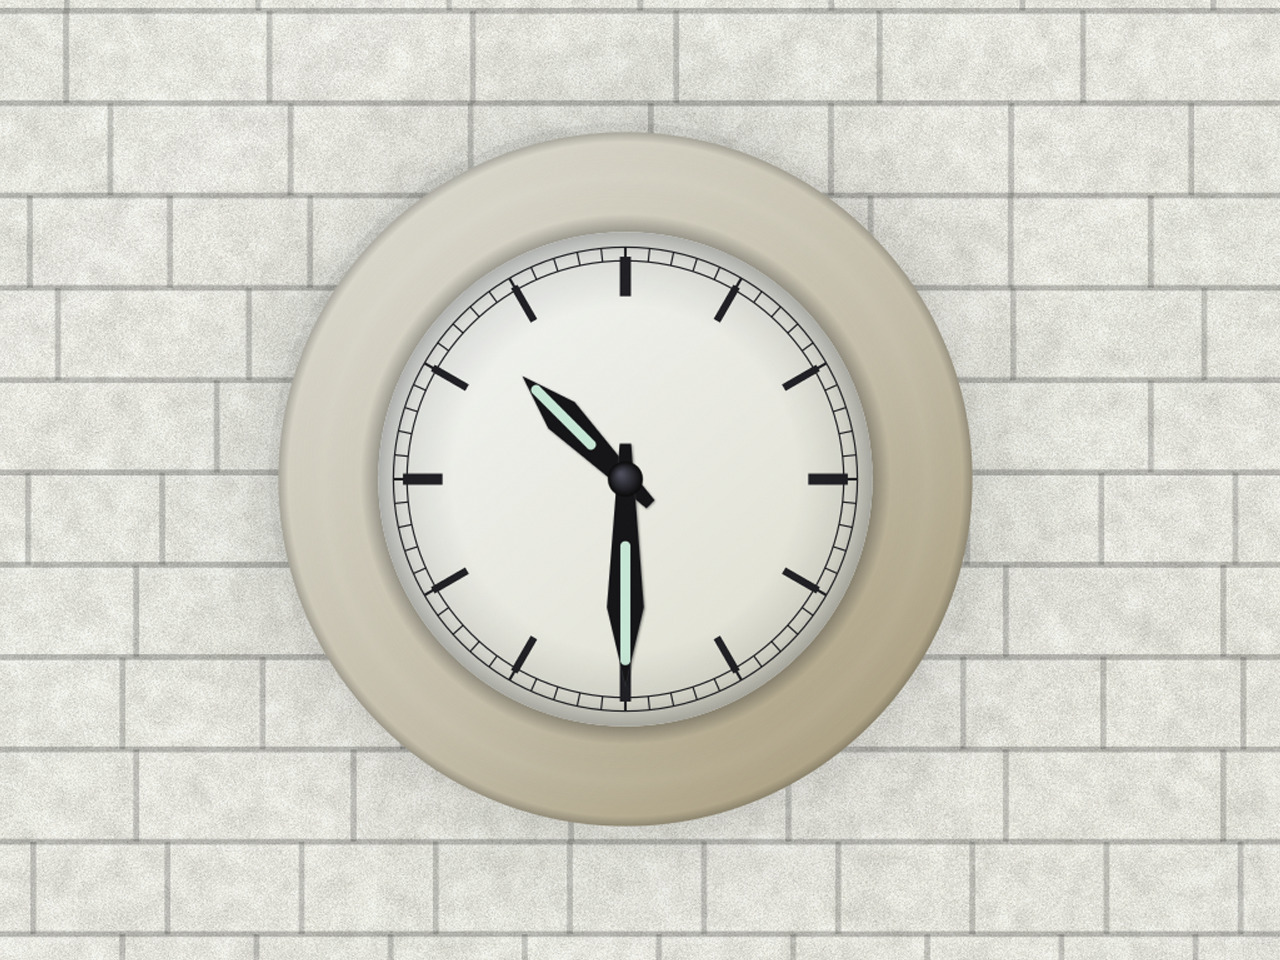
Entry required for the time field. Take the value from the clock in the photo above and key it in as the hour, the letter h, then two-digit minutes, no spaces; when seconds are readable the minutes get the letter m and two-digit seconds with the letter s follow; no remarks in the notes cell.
10h30
